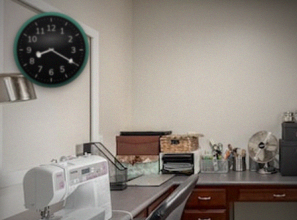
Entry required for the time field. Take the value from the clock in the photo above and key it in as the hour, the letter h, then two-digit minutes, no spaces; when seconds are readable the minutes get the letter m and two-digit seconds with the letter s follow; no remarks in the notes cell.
8h20
